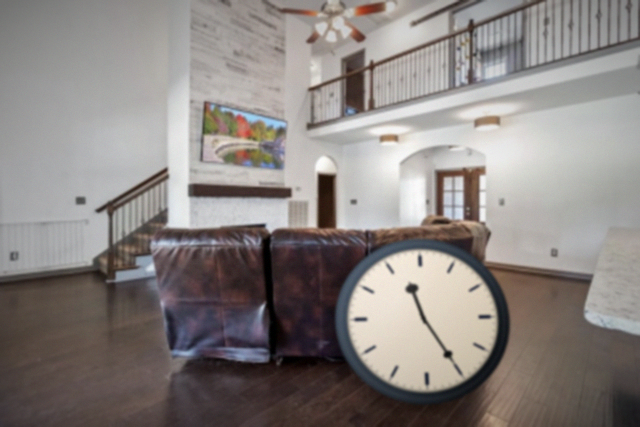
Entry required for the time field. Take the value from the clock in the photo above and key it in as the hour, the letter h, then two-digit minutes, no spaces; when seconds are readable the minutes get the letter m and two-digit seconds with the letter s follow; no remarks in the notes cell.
11h25
